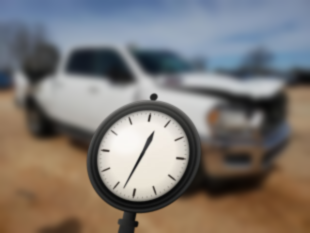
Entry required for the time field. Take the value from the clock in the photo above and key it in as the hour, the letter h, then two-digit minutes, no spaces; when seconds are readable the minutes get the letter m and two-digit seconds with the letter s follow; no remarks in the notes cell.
12h33
